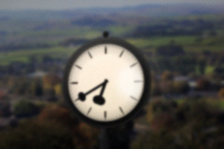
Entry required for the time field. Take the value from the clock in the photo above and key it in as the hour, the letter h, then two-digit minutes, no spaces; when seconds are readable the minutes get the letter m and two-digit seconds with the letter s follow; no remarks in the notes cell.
6h40
